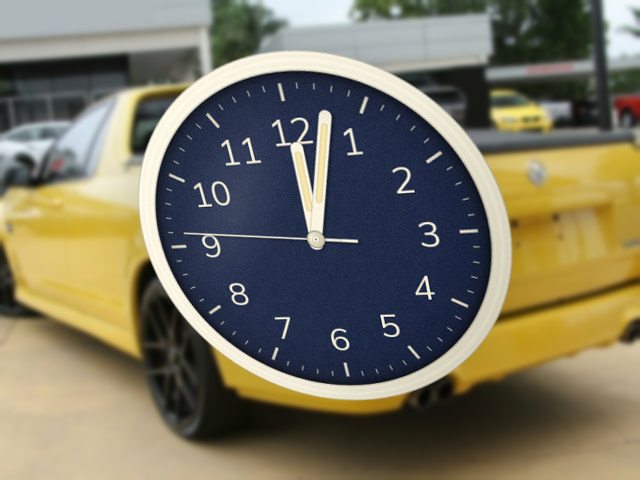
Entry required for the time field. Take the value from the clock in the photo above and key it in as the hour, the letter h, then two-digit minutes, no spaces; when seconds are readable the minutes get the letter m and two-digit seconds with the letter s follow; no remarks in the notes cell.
12h02m46s
